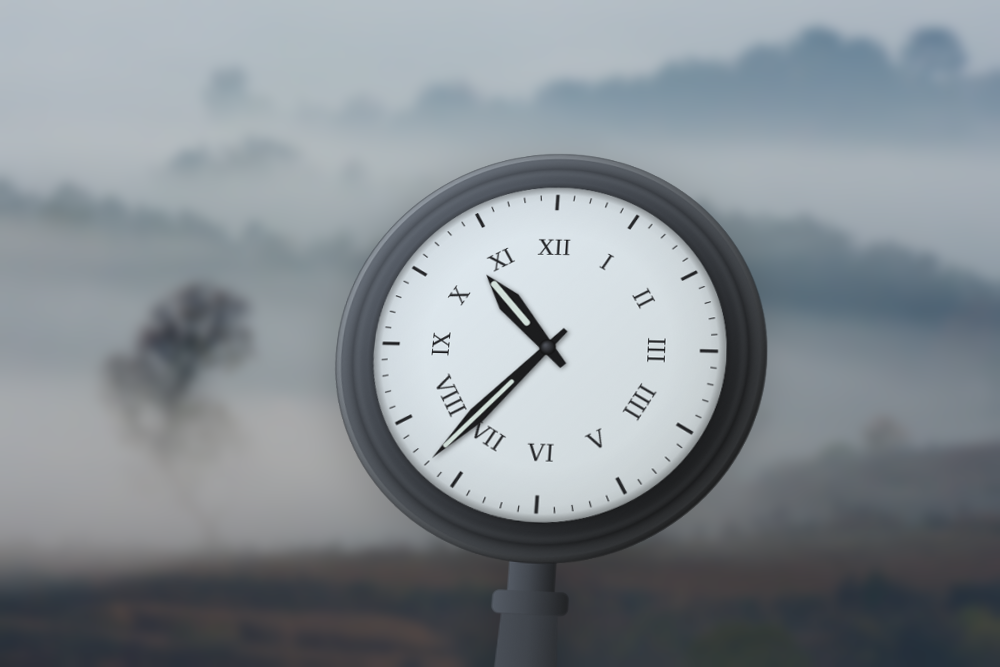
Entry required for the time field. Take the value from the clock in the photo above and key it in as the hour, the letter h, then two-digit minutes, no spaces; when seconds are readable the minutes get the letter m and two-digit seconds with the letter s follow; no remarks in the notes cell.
10h37
